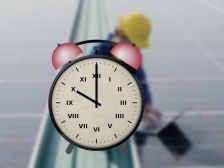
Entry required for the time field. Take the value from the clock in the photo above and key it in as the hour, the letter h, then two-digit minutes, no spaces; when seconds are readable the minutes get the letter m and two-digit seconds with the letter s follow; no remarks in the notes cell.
10h00
